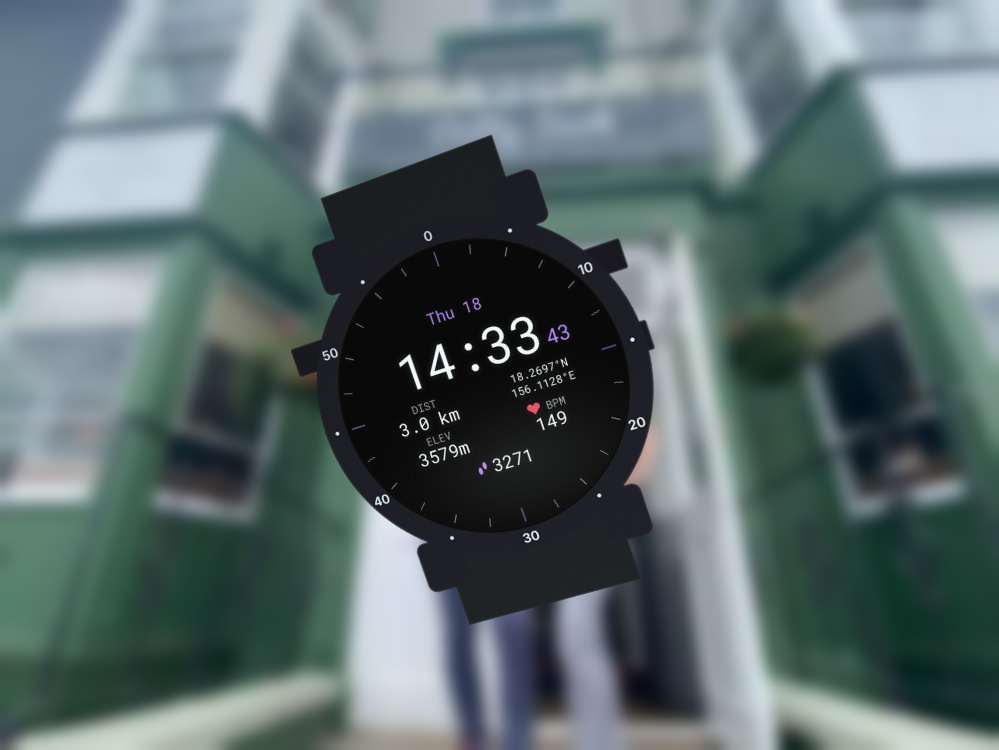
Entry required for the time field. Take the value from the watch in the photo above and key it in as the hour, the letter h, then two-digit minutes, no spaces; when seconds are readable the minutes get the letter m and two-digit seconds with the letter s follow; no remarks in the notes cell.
14h33m43s
